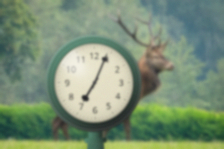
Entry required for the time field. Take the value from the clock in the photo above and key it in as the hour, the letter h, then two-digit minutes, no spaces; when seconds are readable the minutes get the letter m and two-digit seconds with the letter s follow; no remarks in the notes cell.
7h04
